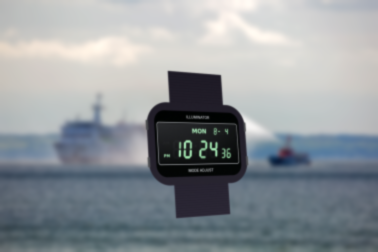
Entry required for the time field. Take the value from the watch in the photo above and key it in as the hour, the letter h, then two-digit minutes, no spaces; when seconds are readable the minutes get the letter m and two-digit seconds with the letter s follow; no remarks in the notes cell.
10h24
